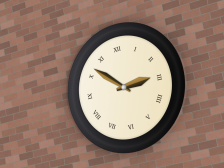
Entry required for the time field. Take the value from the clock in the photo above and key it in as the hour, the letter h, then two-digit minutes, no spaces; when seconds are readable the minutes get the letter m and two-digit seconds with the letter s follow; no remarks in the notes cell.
2h52
